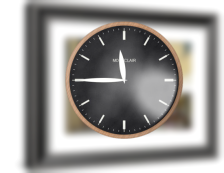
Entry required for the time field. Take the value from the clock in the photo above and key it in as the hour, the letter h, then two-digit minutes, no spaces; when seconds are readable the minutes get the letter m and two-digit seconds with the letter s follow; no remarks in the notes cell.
11h45
